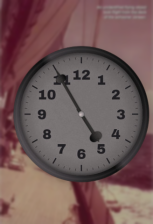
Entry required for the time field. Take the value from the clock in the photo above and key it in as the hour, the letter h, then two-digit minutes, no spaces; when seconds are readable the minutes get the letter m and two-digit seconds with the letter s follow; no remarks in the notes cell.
4h55
